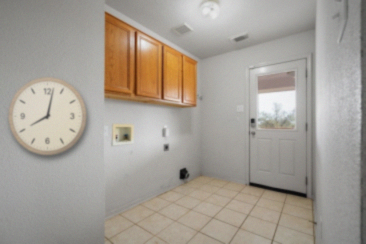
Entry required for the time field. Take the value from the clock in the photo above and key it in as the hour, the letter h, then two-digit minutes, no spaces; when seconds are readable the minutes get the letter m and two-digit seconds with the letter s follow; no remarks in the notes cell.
8h02
